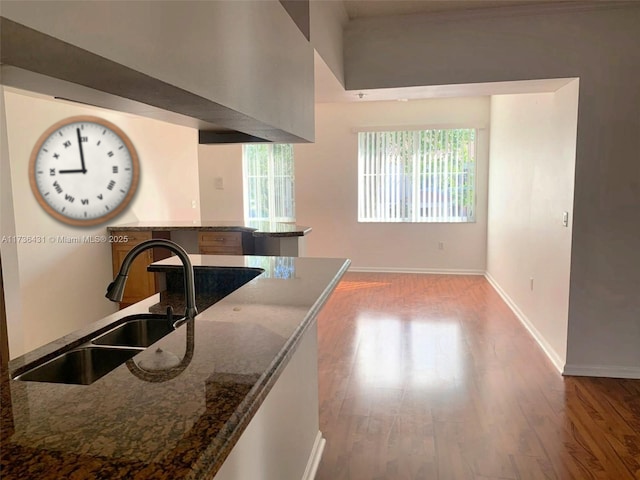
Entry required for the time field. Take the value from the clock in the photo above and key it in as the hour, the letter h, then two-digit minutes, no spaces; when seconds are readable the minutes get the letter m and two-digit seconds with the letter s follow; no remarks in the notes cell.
8h59
